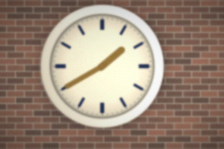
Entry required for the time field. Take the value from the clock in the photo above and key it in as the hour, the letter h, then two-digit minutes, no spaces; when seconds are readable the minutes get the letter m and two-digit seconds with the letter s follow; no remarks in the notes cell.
1h40
